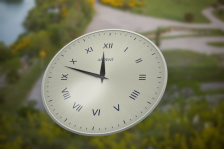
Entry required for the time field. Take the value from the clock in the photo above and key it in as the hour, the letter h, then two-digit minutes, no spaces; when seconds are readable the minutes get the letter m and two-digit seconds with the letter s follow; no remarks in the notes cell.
11h48
